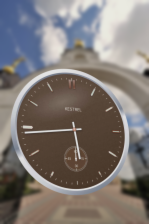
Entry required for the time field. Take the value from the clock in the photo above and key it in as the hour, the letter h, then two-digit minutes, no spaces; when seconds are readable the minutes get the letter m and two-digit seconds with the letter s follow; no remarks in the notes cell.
5h44
